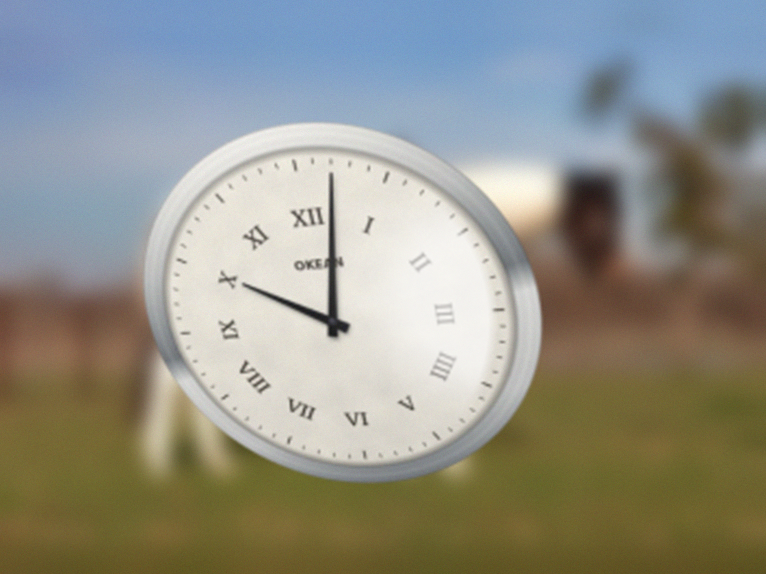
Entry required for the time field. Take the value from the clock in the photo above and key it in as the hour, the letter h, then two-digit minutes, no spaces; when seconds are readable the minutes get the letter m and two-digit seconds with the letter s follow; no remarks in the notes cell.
10h02
